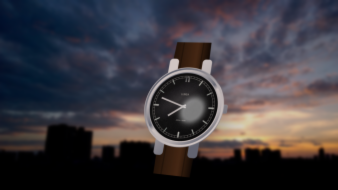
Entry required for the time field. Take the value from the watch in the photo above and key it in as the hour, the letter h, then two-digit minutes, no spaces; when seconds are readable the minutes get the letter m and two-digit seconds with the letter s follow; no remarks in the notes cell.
7h48
